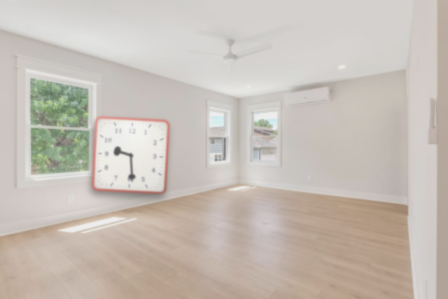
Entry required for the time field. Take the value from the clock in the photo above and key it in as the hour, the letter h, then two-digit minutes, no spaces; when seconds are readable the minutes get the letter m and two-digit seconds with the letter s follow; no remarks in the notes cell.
9h29
